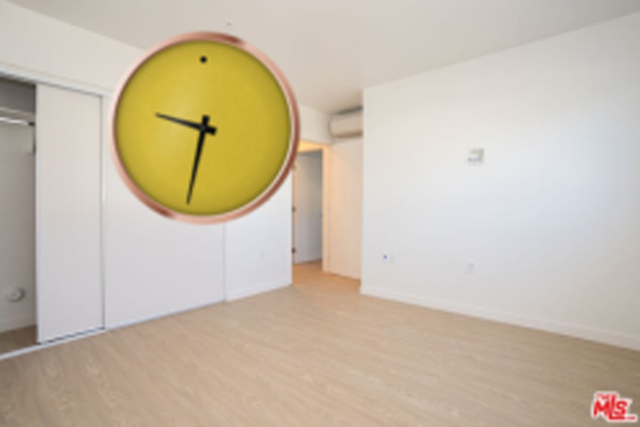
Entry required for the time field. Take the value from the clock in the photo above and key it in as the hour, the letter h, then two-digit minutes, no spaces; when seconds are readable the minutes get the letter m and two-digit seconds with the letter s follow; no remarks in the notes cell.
9h32
